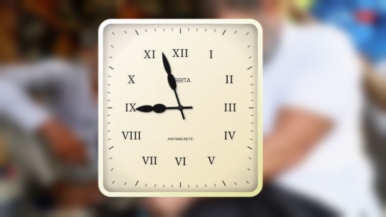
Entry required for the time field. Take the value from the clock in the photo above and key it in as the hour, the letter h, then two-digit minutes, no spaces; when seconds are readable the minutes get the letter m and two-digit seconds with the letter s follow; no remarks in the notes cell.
8h57
